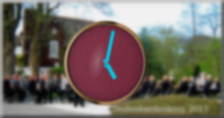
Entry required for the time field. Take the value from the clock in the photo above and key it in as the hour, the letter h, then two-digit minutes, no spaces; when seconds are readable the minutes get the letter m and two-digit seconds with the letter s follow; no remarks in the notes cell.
5h02
